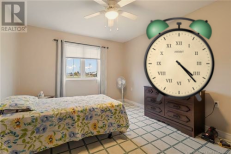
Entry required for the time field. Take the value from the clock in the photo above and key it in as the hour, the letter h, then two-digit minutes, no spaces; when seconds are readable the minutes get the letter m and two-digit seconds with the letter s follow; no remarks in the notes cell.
4h23
